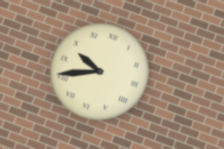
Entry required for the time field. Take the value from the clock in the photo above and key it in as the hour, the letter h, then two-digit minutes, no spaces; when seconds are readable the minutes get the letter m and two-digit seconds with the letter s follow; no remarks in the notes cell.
9h41
